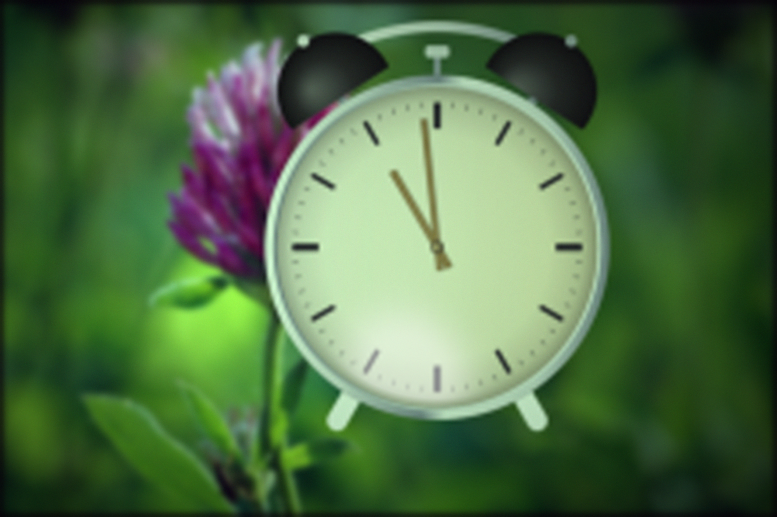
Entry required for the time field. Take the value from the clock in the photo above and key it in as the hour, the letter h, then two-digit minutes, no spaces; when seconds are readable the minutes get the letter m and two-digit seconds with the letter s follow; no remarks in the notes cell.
10h59
